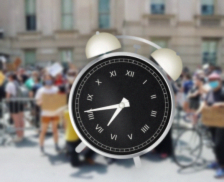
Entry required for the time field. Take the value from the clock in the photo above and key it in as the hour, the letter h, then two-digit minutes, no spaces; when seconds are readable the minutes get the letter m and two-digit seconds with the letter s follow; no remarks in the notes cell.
6h41
